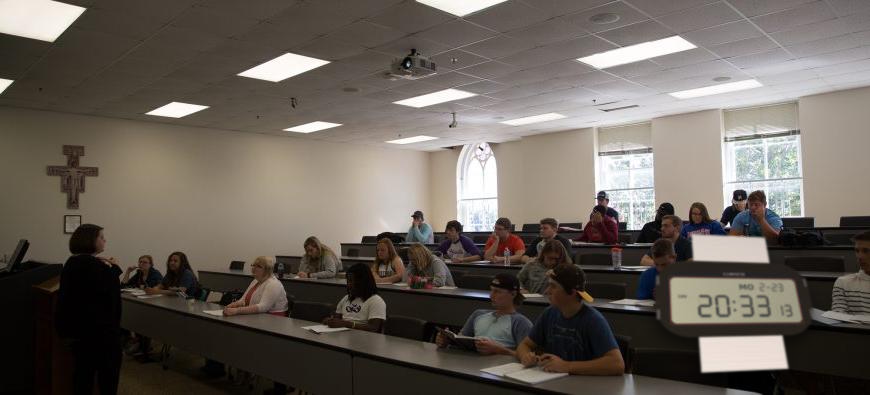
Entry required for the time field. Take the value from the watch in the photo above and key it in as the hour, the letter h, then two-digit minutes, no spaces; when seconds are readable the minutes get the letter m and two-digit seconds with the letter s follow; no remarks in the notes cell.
20h33m13s
